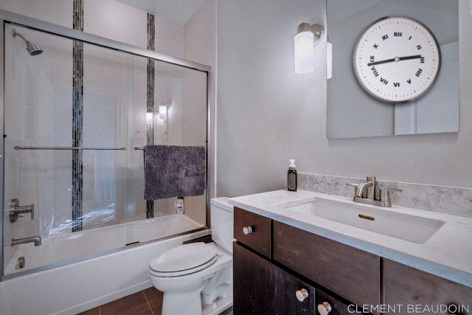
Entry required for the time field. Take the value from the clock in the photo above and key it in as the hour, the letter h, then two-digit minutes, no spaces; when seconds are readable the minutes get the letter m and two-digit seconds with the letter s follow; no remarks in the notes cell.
2h43
